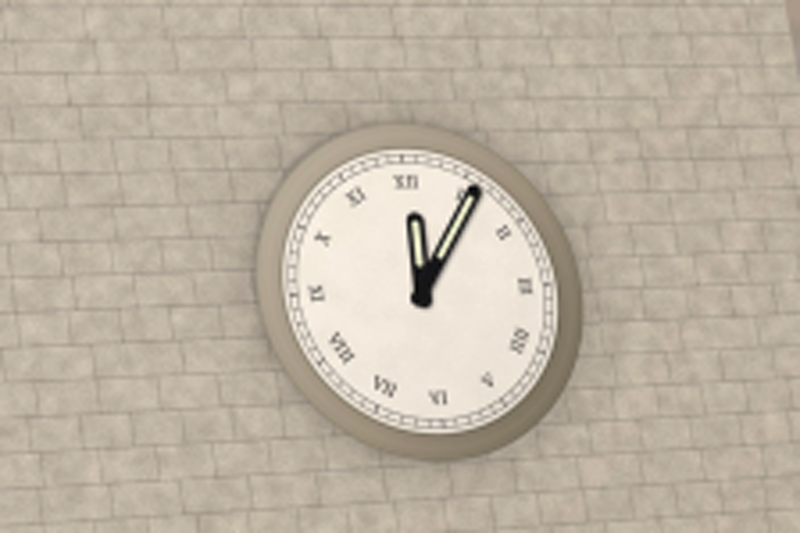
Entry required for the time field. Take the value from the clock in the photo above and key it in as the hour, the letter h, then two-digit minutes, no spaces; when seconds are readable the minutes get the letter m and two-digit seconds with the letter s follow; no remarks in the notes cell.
12h06
